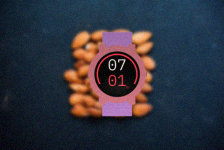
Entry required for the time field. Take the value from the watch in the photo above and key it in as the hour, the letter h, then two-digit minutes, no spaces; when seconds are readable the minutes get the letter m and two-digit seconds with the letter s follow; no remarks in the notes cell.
7h01
